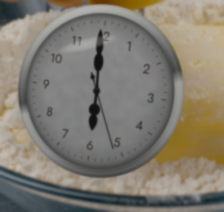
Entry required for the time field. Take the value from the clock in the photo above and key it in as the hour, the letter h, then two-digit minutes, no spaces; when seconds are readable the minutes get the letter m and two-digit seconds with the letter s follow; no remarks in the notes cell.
5h59m26s
